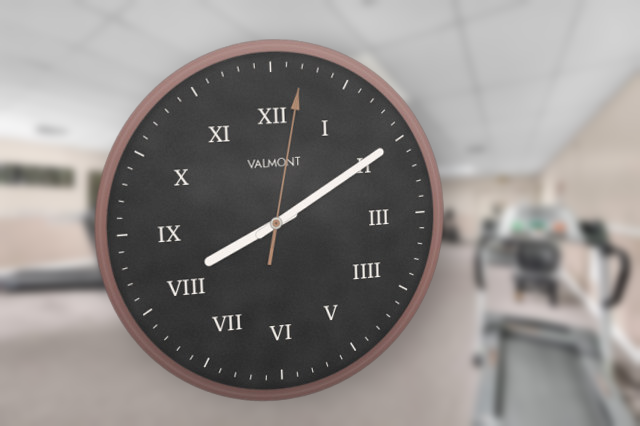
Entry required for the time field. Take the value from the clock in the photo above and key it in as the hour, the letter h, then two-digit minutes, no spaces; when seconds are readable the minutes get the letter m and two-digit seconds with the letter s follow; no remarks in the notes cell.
8h10m02s
